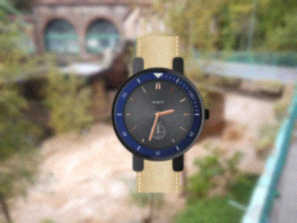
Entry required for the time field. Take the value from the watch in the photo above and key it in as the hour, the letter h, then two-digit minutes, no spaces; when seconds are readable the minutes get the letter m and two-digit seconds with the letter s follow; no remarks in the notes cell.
2h33
